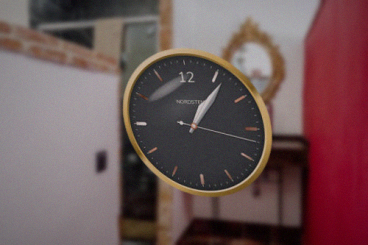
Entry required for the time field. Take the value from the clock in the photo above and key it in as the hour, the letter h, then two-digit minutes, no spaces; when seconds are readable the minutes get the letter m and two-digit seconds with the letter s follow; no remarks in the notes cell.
1h06m17s
